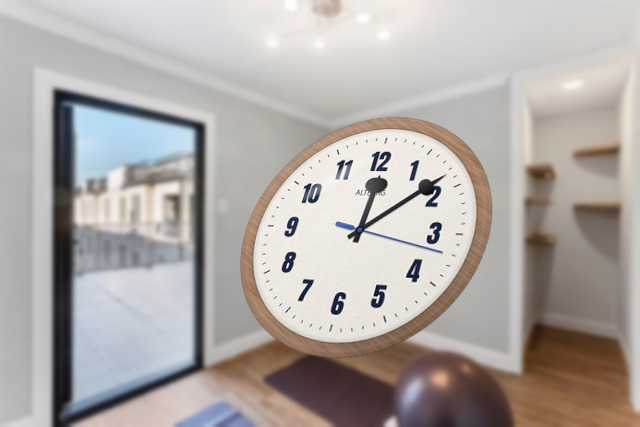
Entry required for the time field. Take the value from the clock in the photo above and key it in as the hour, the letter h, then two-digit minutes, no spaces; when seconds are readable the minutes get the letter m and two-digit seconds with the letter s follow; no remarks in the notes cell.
12h08m17s
